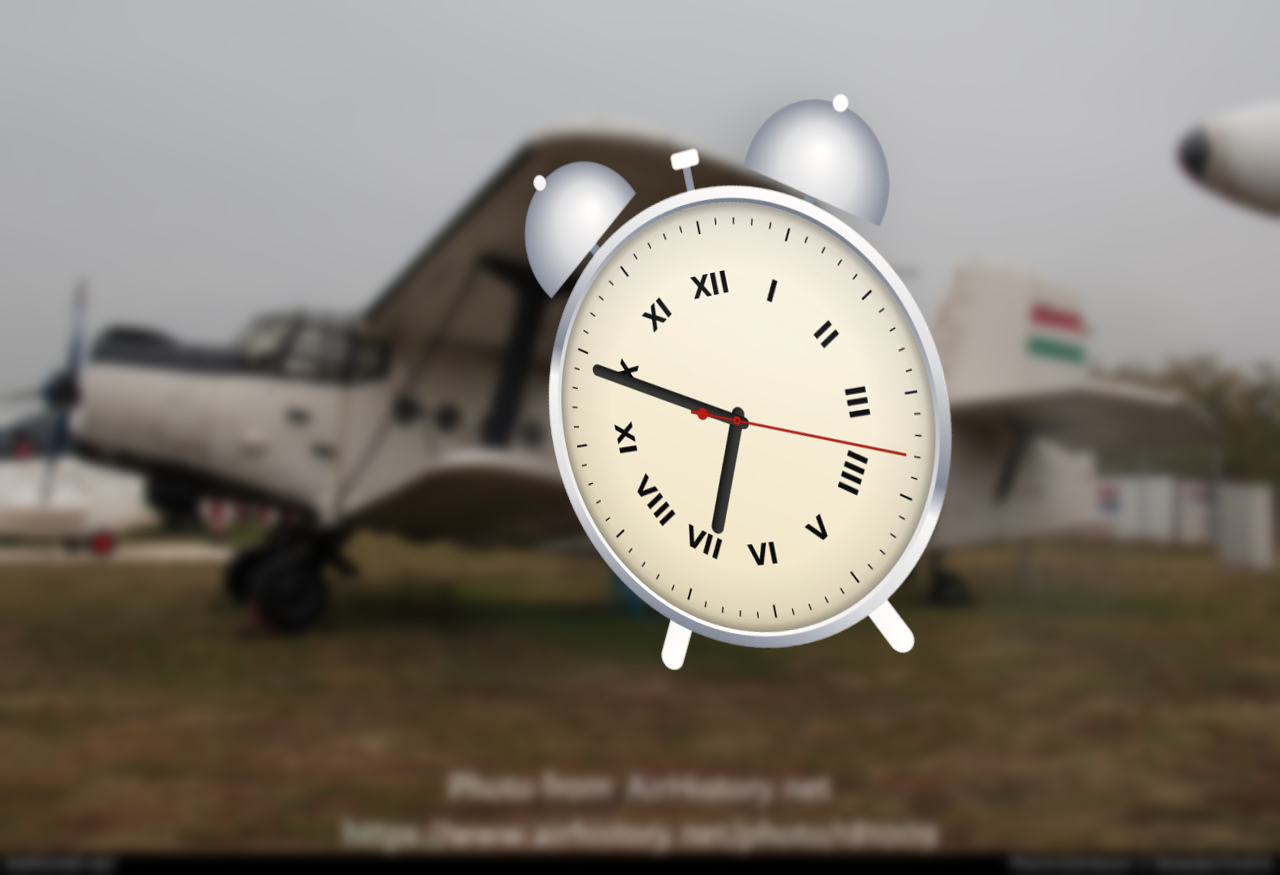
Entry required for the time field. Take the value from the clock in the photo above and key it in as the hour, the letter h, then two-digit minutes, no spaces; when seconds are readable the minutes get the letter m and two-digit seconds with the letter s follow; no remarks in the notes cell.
6h49m18s
